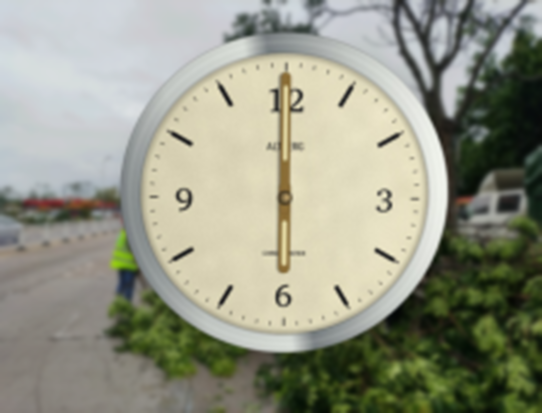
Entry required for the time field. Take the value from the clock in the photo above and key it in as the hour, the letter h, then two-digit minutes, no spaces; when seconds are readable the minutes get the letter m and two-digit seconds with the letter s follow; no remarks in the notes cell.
6h00
